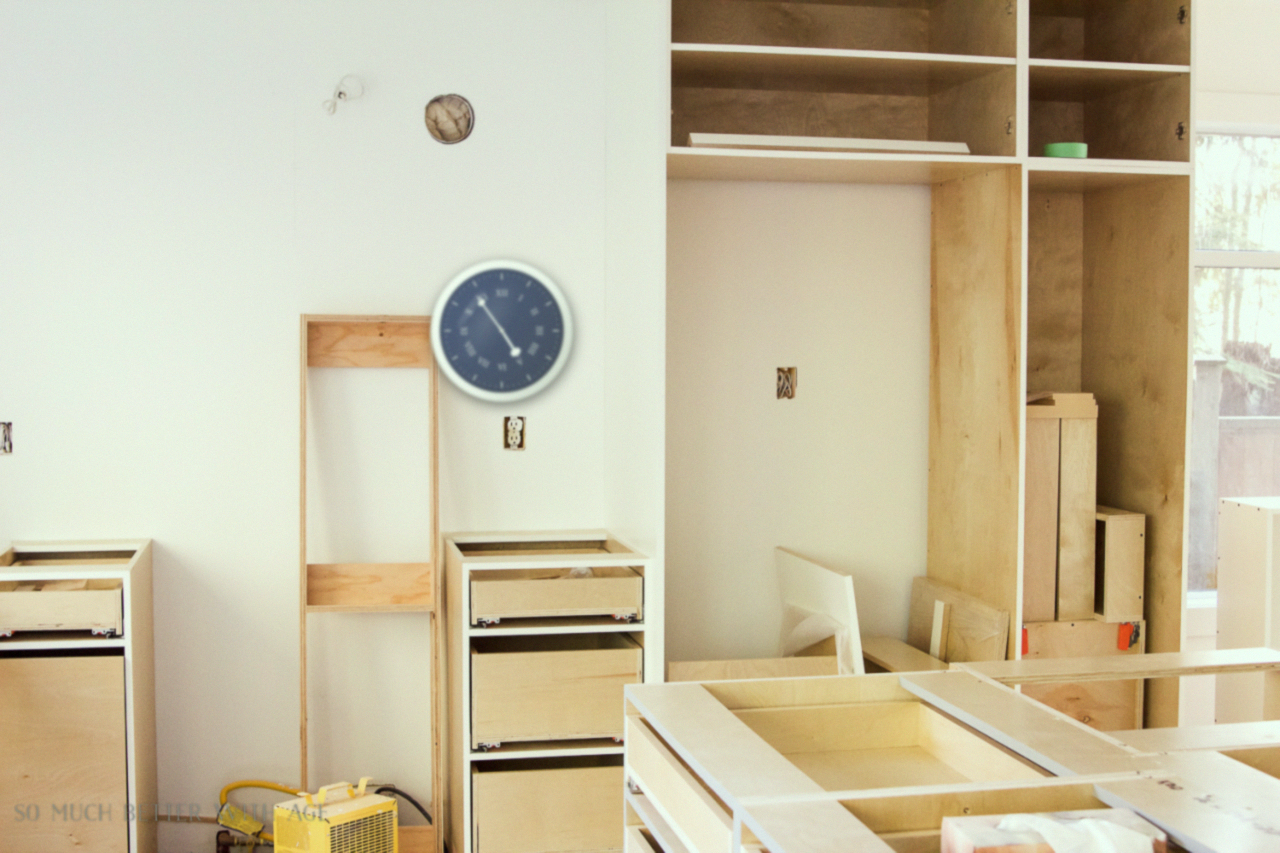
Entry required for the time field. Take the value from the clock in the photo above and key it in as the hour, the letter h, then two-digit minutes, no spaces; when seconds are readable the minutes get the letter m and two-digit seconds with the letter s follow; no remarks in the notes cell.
4h54
